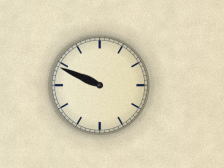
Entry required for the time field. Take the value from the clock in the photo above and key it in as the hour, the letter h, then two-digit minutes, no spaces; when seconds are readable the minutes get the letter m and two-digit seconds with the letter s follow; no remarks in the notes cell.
9h49
